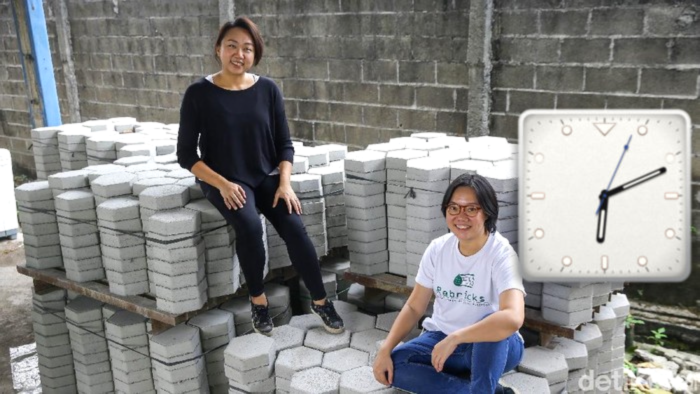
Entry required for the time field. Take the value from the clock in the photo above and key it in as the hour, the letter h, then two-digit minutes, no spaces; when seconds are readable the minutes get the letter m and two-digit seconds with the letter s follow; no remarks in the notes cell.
6h11m04s
